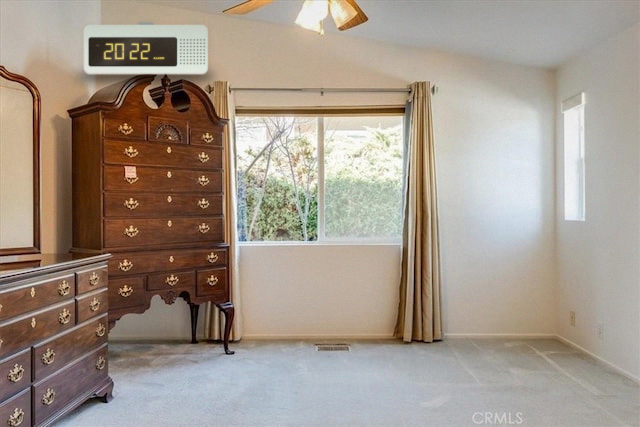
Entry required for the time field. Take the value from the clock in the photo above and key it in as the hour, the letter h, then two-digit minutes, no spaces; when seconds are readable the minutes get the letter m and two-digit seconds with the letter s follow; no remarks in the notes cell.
20h22
